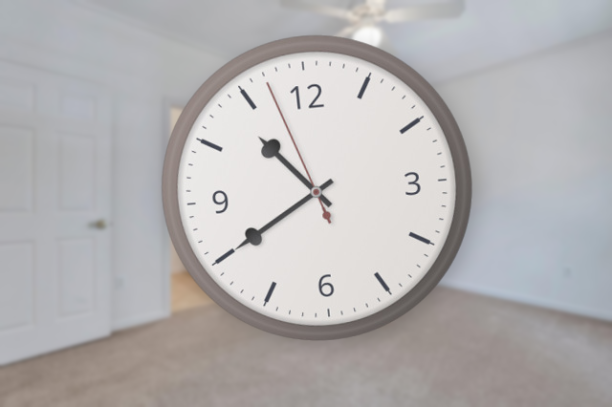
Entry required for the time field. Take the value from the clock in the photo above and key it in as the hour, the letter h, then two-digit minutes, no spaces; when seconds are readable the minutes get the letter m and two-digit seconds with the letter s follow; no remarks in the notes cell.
10h39m57s
